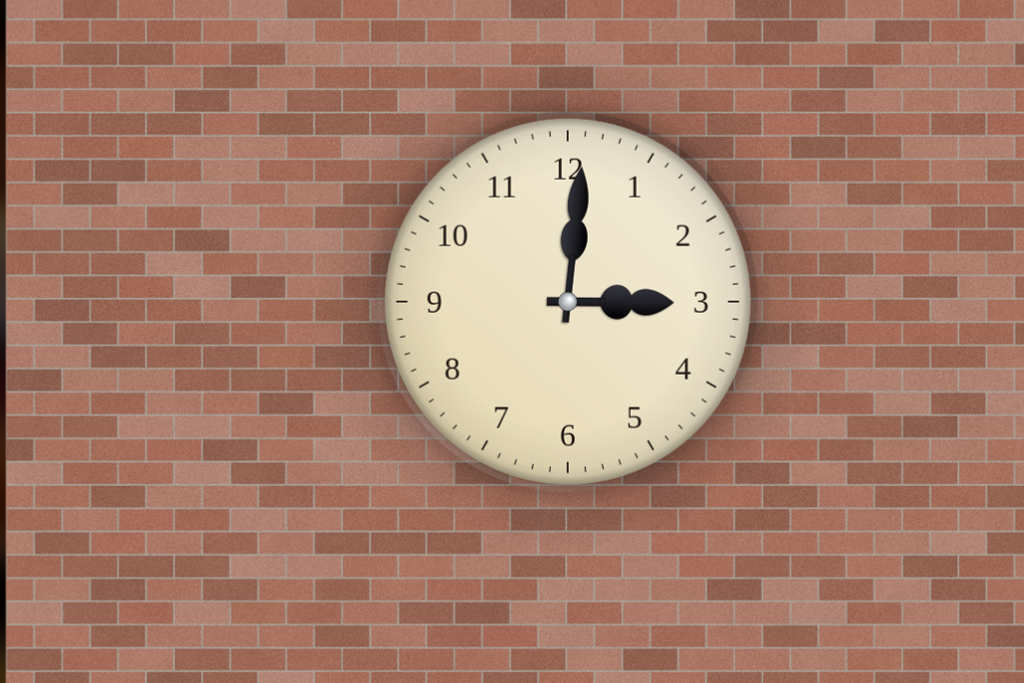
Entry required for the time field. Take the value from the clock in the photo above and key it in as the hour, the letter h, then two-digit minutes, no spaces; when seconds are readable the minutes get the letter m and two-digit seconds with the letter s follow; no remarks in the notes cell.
3h01
